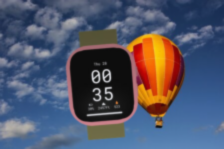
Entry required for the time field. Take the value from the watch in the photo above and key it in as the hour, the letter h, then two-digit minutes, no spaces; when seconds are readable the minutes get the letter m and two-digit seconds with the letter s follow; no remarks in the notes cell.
0h35
